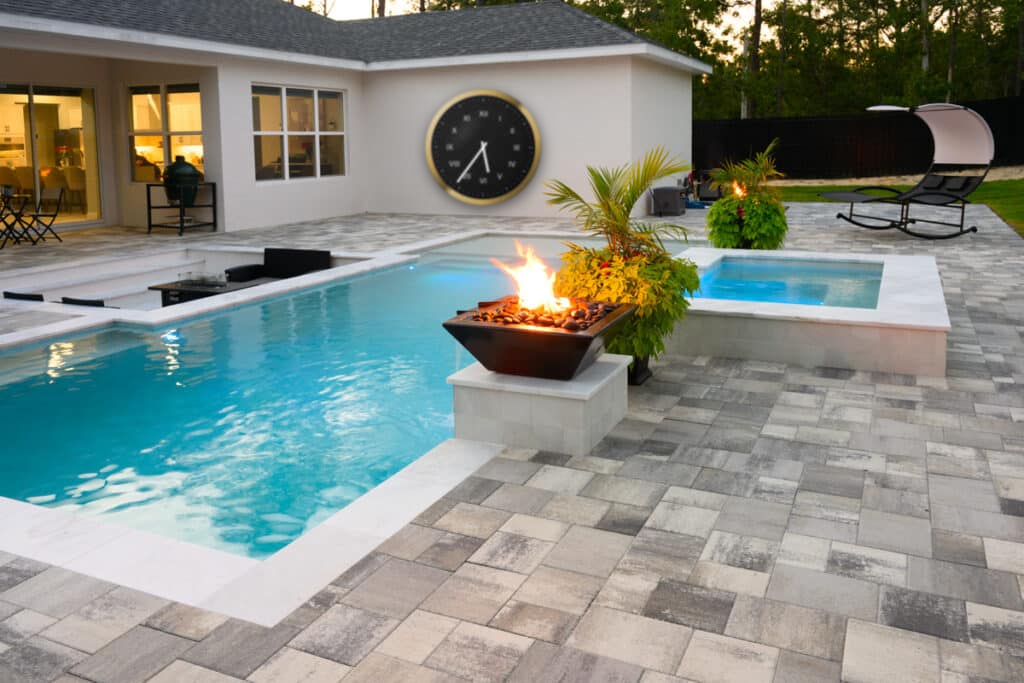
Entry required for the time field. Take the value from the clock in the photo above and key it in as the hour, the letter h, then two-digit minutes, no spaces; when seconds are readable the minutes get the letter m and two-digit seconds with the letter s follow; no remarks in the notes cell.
5h36
